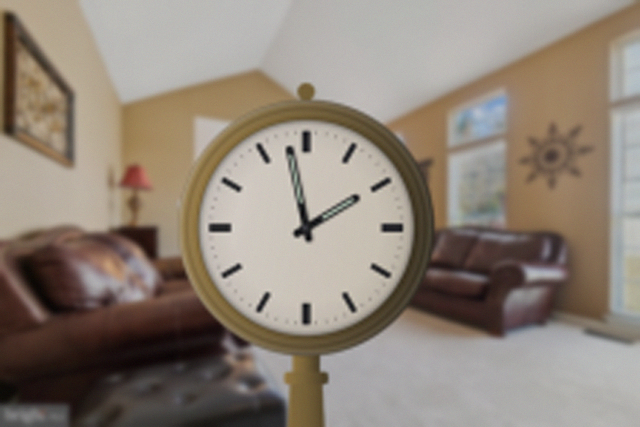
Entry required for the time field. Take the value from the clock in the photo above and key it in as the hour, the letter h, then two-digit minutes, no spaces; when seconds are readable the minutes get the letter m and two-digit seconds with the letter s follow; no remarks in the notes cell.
1h58
